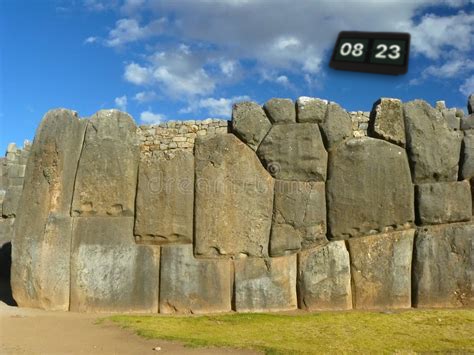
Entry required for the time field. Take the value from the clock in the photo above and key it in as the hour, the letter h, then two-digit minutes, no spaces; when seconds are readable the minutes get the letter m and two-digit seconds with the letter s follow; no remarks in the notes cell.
8h23
